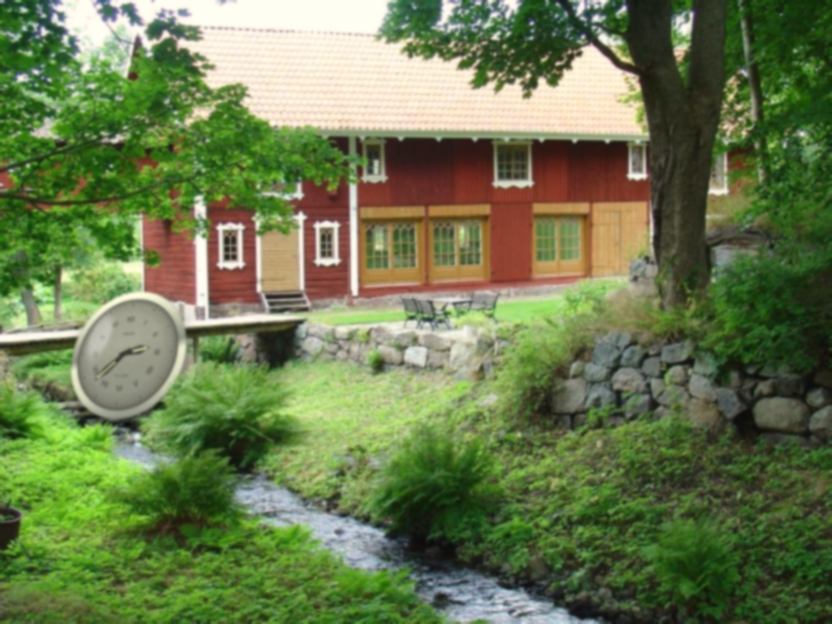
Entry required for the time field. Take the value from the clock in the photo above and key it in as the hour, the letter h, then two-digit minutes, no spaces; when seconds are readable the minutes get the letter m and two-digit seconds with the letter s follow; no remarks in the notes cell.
2h38
